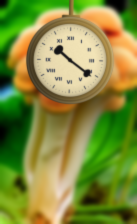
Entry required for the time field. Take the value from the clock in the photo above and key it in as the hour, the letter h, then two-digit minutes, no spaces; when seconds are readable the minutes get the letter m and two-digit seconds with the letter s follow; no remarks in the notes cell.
10h21
